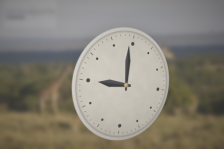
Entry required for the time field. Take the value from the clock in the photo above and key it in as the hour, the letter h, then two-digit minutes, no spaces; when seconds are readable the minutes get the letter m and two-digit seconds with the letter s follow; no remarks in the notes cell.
8h59
